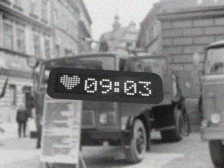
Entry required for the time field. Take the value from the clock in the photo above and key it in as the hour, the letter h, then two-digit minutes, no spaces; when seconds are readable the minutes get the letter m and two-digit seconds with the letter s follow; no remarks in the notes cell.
9h03
